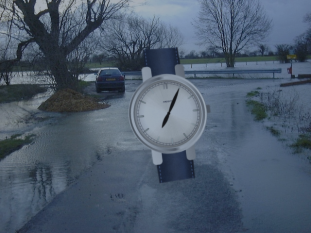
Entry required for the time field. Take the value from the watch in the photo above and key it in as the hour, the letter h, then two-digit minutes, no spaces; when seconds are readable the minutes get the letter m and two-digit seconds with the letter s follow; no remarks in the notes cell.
7h05
